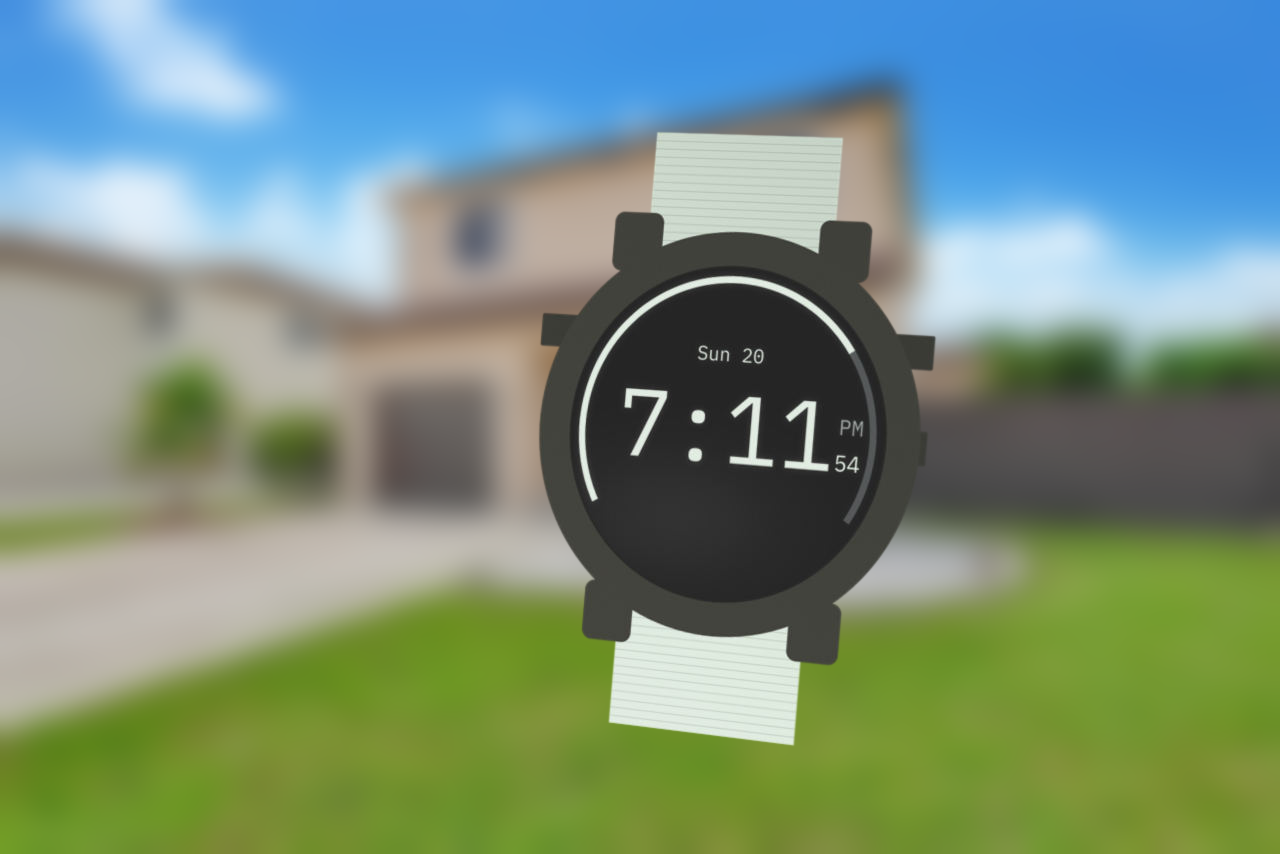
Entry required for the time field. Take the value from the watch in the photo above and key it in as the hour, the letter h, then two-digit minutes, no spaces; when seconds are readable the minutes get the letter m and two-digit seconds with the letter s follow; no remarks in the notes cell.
7h11m54s
